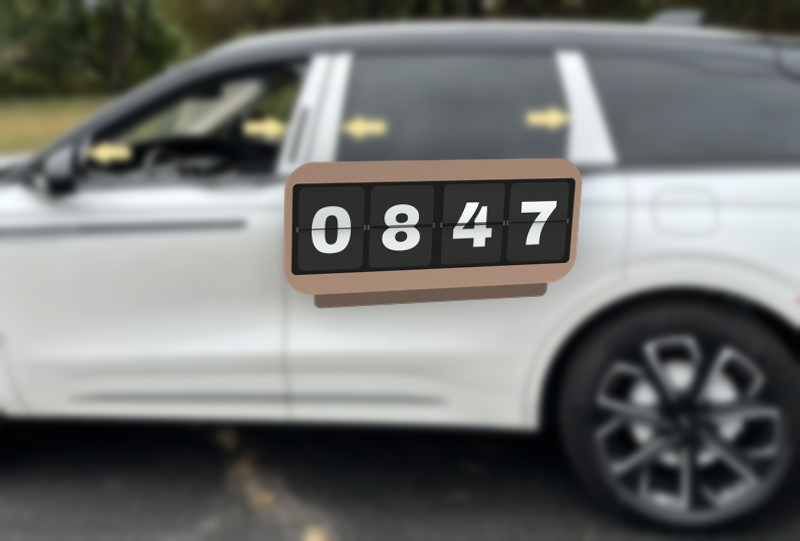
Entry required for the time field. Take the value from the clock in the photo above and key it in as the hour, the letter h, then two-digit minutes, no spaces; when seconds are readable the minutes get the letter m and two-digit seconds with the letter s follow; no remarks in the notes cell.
8h47
